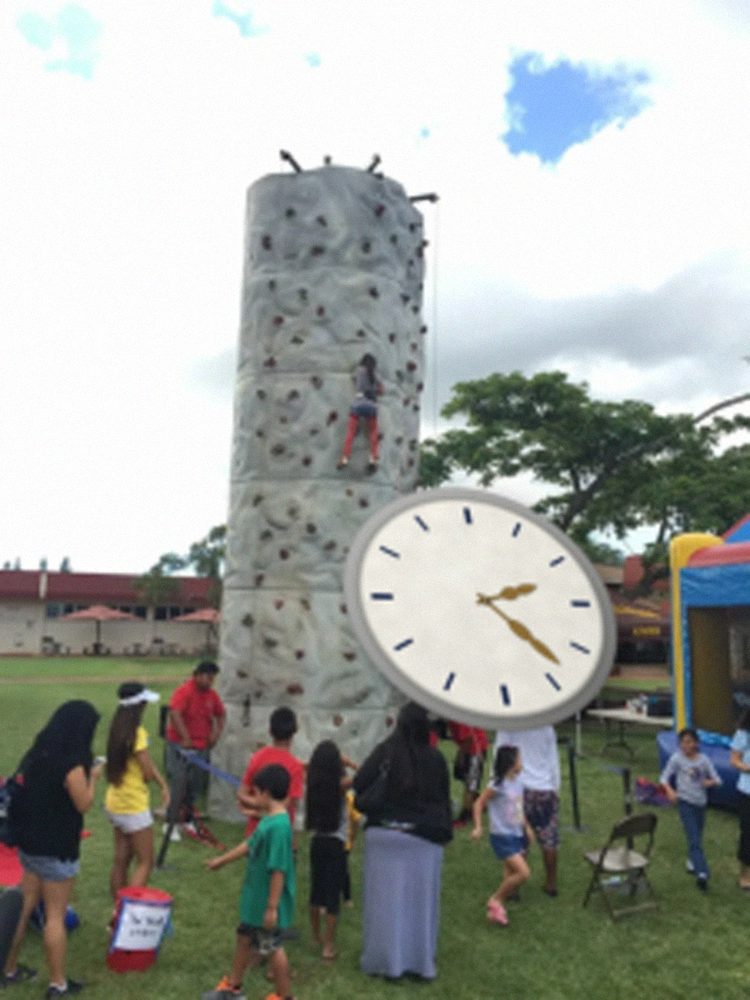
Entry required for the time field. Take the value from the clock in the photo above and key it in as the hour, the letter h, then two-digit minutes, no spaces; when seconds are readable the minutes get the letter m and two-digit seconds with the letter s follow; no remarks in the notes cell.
2h23
